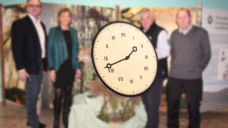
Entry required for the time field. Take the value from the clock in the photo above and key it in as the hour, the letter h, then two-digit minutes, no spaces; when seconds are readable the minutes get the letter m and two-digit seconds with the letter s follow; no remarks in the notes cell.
1h42
